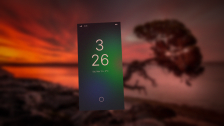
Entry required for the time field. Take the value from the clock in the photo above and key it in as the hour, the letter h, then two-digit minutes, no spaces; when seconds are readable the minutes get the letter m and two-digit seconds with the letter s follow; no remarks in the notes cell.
3h26
